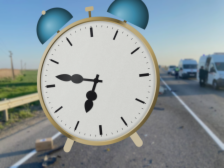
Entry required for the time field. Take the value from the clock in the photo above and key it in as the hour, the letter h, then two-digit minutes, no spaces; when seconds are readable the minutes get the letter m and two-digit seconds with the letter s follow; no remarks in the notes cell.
6h47
